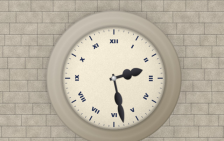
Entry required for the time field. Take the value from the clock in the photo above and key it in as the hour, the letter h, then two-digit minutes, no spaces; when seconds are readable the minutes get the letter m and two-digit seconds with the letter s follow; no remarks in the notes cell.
2h28
